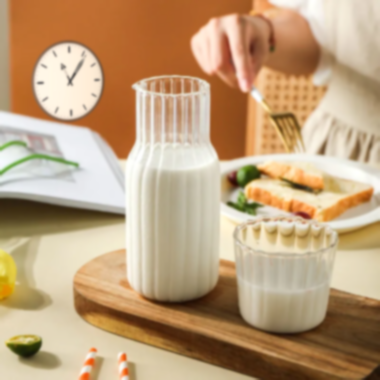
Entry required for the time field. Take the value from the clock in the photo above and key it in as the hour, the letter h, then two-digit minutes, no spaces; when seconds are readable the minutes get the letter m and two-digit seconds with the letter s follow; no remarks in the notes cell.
11h06
